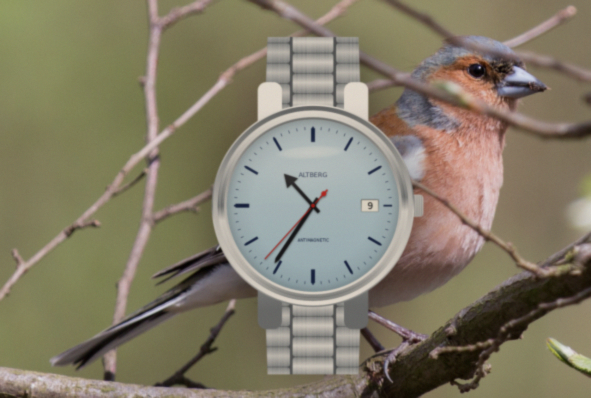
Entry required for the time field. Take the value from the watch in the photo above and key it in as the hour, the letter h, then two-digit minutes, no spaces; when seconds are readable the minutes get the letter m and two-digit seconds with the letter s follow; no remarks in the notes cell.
10h35m37s
